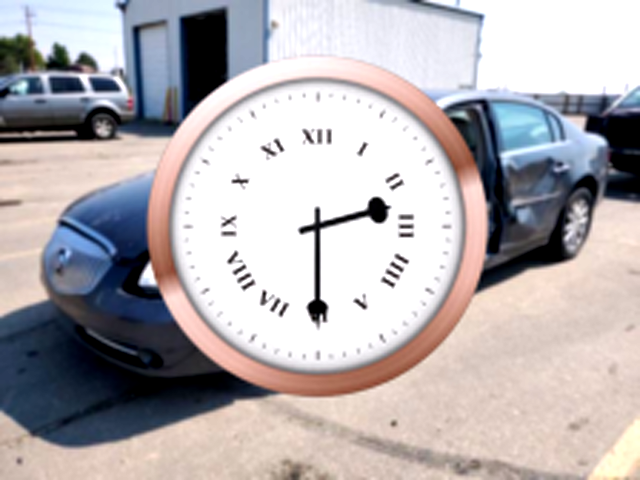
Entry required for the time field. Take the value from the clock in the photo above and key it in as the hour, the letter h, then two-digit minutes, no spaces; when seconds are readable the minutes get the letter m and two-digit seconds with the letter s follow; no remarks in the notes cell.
2h30
